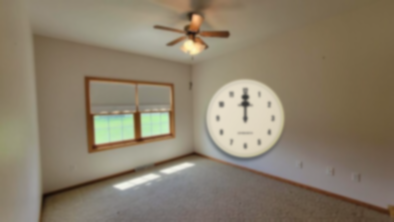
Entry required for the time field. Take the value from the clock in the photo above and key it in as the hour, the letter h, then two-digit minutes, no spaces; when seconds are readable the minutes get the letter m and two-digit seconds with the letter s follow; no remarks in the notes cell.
12h00
